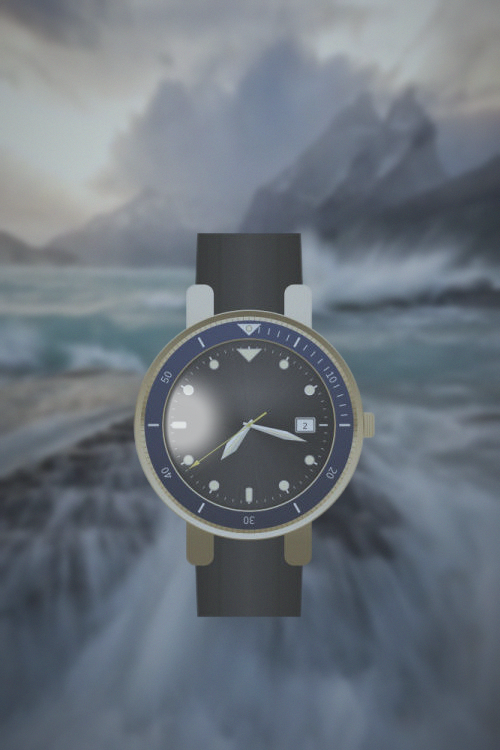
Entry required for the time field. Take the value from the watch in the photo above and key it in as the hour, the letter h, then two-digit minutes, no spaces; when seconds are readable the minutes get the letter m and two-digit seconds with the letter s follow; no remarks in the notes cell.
7h17m39s
